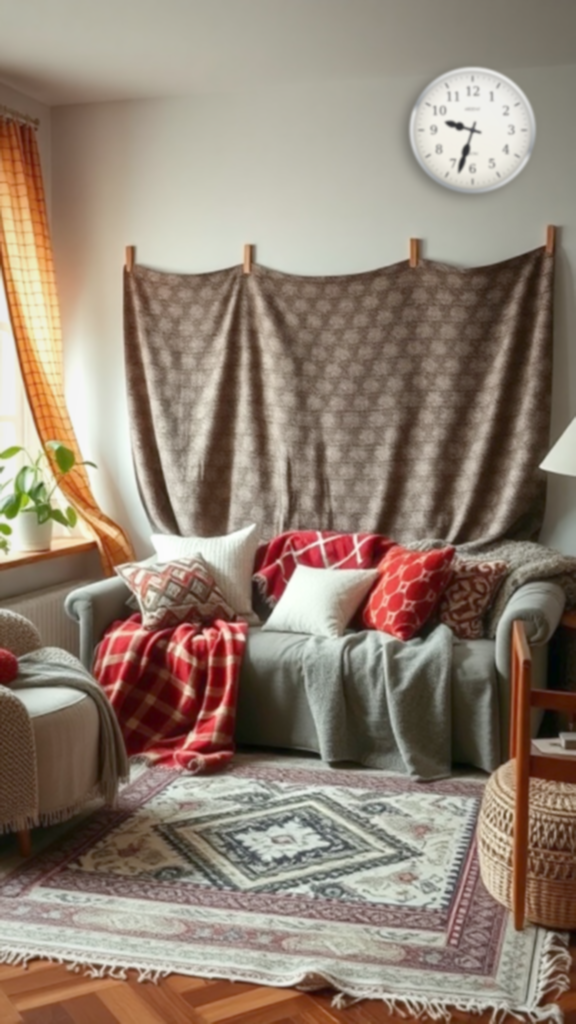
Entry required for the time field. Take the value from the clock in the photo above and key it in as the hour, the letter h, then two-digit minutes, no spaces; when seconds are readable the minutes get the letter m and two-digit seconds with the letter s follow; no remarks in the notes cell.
9h33
